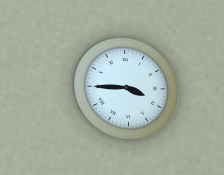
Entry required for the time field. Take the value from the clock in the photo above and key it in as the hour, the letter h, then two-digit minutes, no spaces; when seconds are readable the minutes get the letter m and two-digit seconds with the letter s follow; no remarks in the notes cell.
3h45
